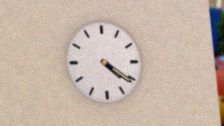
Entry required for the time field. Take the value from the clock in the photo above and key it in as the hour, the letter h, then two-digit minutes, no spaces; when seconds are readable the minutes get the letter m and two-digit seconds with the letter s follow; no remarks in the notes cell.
4h21
